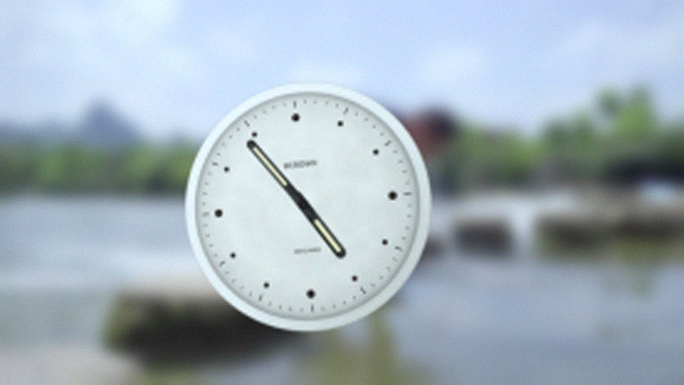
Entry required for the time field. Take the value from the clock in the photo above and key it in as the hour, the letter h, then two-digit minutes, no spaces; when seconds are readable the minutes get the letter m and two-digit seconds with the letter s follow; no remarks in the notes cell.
4h54
